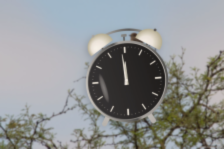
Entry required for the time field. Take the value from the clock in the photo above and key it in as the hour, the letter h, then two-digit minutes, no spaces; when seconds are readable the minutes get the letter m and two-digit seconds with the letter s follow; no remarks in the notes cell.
11h59
